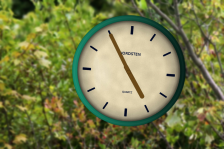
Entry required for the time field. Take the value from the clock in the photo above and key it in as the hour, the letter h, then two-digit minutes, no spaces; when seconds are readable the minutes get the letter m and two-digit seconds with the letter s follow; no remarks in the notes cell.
4h55
